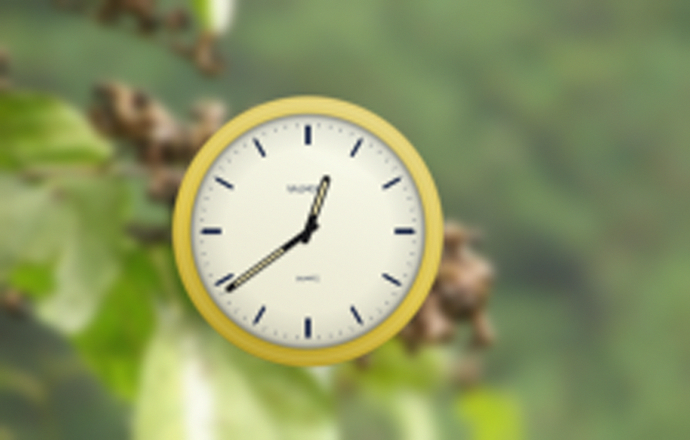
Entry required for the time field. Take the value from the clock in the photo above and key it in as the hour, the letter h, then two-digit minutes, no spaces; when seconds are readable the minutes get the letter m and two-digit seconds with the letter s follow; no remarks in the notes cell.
12h39
